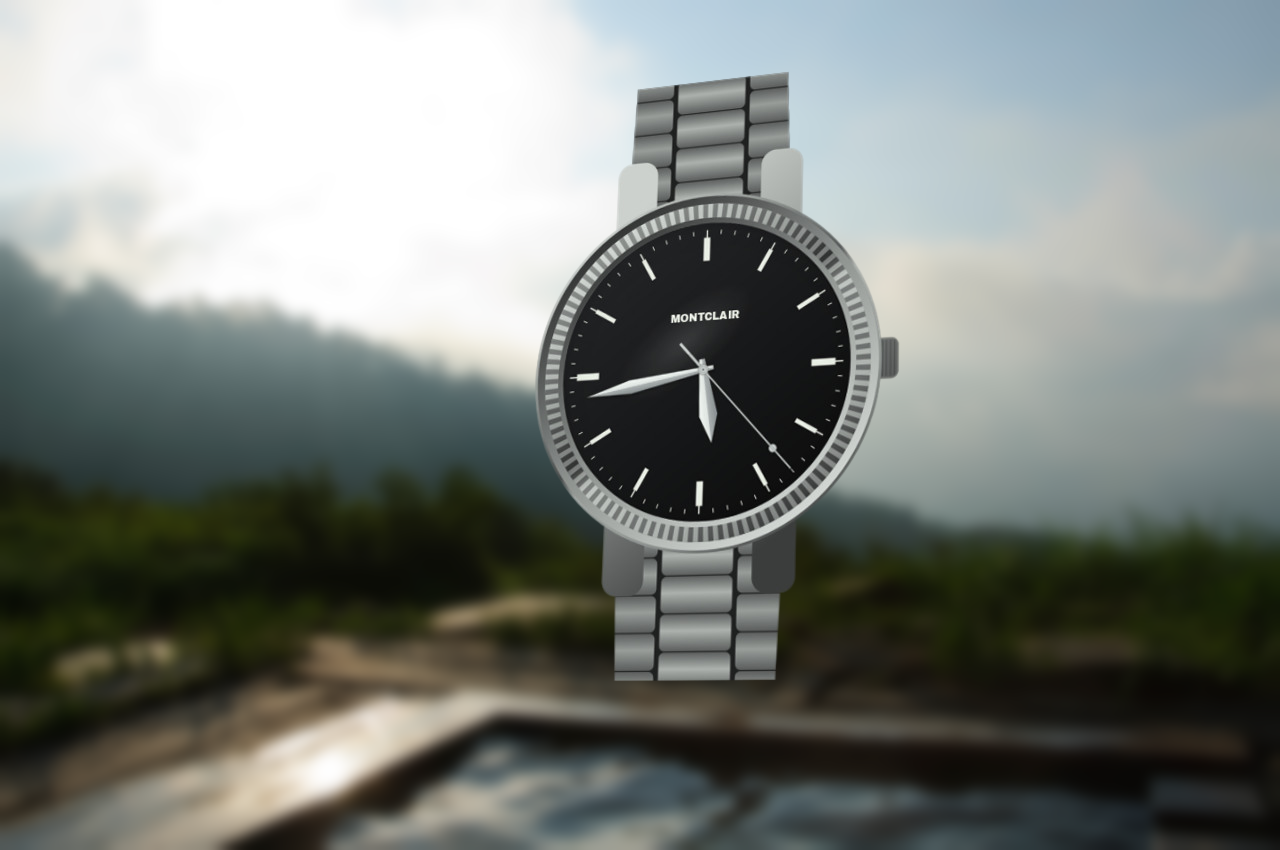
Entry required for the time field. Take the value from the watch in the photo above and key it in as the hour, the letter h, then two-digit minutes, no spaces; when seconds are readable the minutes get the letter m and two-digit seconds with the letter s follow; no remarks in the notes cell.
5h43m23s
